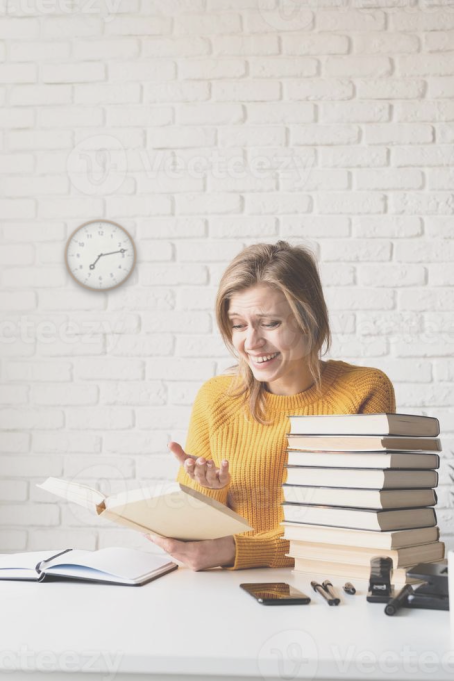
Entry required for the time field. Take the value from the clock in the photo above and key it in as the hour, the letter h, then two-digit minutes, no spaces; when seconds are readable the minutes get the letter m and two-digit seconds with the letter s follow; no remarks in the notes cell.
7h13
